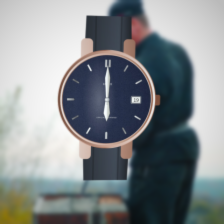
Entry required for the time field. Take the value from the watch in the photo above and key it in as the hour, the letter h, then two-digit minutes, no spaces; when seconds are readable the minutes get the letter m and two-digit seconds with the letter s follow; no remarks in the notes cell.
6h00
